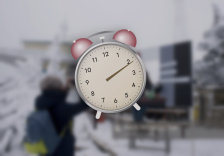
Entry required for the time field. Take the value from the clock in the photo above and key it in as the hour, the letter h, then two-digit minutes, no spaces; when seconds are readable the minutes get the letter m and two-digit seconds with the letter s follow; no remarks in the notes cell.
2h11
